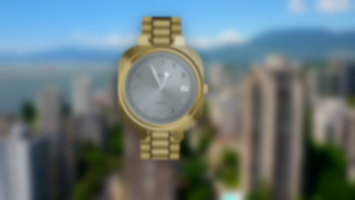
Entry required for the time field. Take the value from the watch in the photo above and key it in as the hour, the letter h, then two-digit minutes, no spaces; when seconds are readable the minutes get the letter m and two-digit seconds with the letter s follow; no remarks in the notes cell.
12h56
